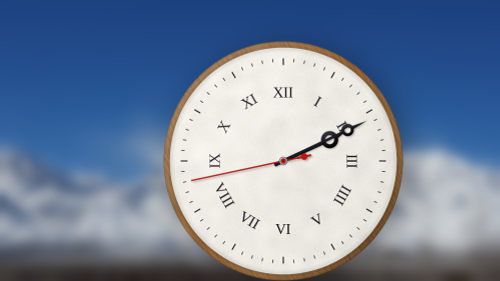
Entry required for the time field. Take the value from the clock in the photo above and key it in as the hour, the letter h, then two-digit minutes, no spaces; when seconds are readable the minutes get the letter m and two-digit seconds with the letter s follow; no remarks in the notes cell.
2h10m43s
